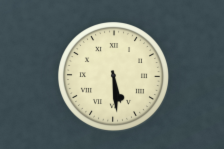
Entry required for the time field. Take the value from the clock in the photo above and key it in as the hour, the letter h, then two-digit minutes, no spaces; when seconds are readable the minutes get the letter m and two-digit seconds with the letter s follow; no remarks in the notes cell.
5h29
